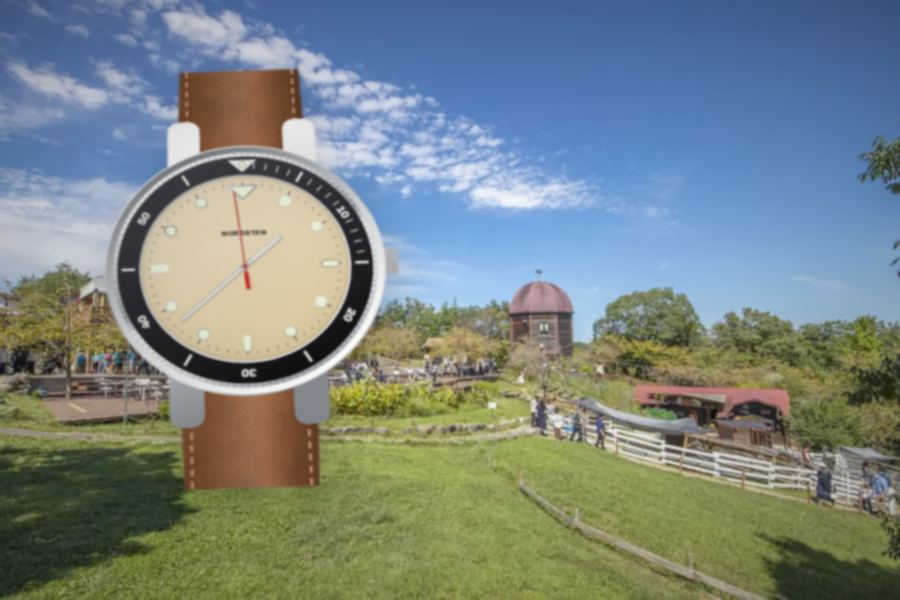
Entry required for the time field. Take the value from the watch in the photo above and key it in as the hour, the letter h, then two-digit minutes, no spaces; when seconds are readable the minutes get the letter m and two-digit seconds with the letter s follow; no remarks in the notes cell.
1h37m59s
